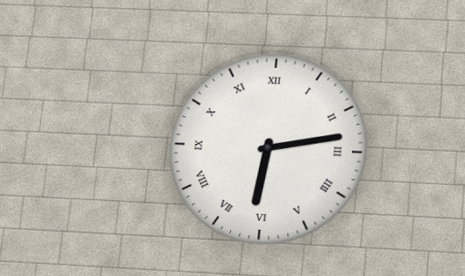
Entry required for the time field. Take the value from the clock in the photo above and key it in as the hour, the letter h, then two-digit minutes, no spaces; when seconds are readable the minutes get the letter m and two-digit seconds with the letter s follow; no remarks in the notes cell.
6h13
